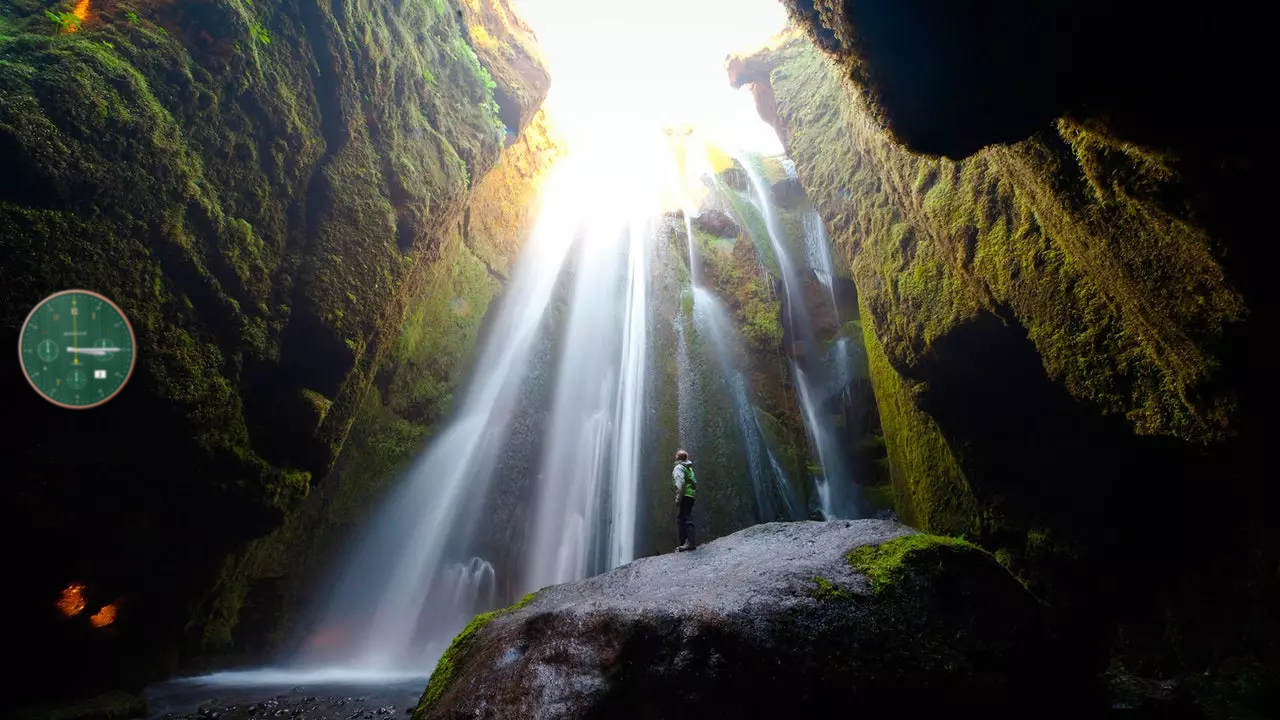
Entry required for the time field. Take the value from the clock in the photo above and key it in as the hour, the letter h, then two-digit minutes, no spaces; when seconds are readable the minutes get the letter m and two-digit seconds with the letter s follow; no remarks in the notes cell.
3h15
